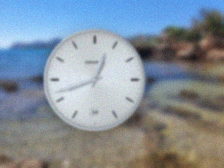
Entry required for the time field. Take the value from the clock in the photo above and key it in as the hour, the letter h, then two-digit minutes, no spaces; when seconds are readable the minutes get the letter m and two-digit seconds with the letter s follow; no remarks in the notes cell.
12h42
